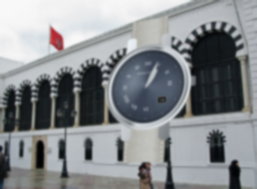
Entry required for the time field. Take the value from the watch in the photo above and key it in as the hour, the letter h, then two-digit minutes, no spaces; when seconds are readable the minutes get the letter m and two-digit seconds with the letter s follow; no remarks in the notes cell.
1h04
